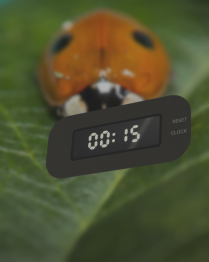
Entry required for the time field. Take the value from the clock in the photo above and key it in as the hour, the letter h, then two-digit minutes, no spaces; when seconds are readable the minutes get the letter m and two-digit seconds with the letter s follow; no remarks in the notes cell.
0h15
